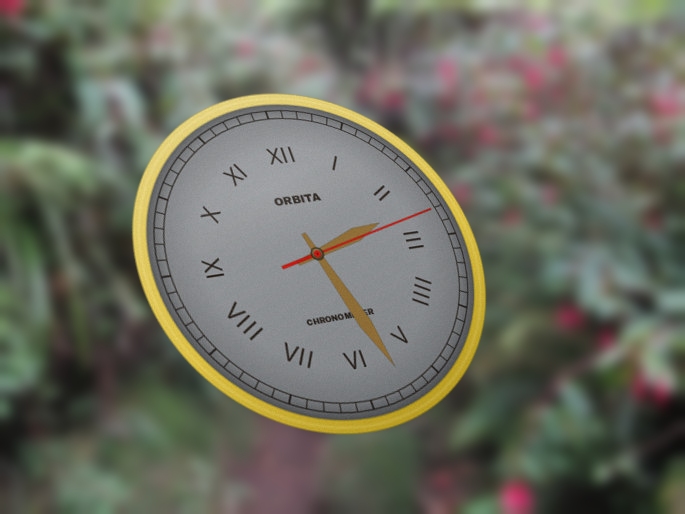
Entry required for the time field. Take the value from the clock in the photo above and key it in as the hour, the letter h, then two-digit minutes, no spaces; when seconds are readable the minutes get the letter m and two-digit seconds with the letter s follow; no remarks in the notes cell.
2h27m13s
